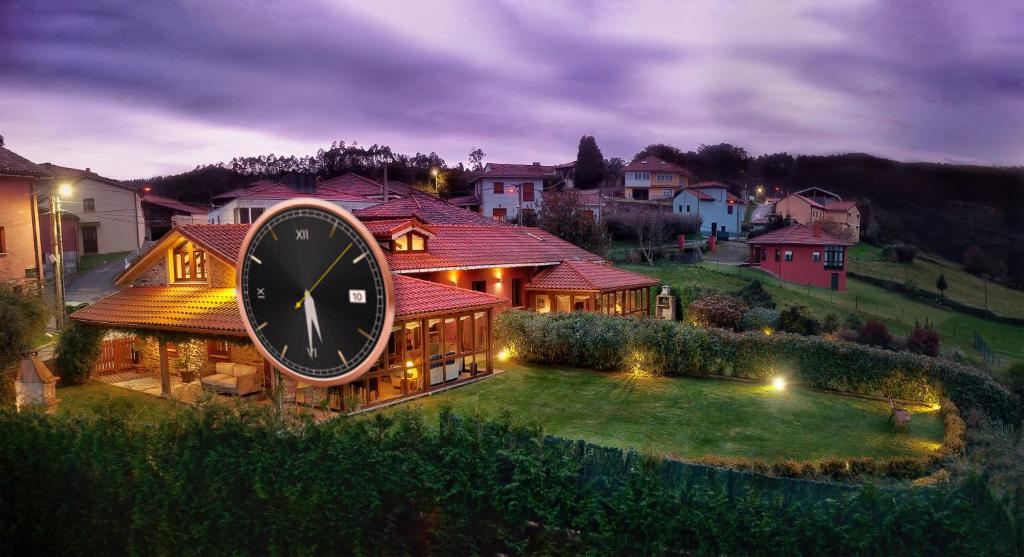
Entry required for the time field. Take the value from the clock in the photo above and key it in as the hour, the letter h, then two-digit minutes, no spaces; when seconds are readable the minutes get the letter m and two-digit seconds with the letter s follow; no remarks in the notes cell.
5h30m08s
